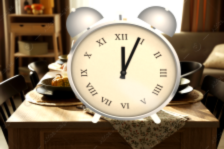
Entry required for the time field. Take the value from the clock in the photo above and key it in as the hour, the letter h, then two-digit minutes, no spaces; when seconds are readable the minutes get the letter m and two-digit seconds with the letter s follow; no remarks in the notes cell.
12h04
